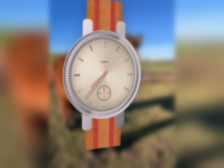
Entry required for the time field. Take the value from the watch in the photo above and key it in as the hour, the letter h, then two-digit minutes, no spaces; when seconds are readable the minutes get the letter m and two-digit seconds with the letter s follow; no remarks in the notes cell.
7h37
